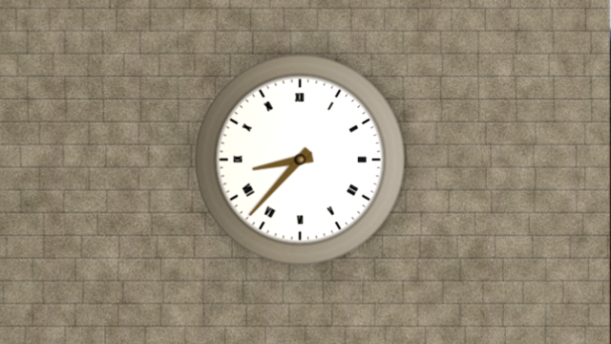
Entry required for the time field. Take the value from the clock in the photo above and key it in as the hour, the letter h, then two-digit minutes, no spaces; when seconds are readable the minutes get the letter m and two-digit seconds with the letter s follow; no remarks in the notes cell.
8h37
